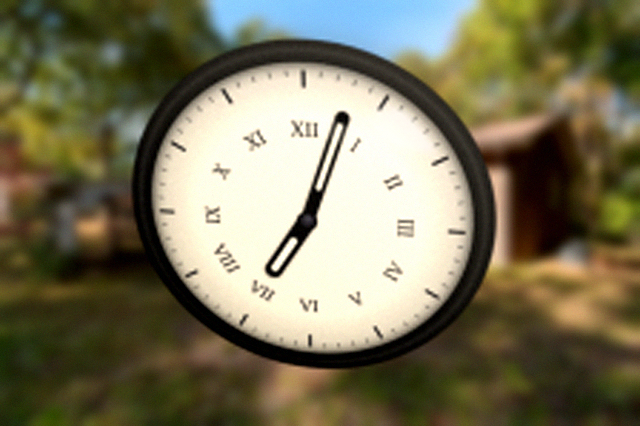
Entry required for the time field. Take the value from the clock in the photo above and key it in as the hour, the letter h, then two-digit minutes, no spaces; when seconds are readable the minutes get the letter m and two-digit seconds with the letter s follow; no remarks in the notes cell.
7h03
